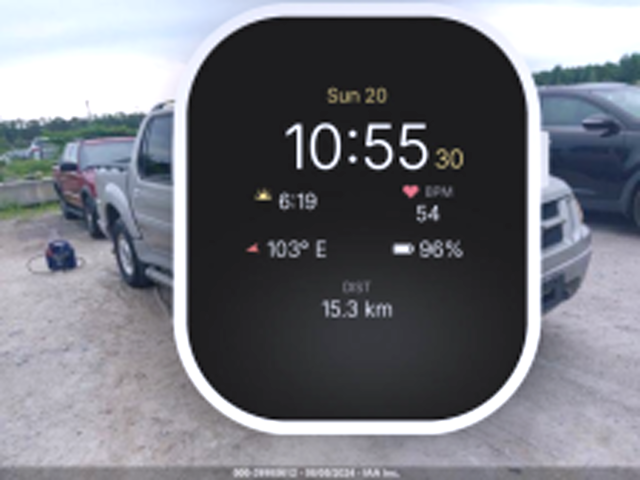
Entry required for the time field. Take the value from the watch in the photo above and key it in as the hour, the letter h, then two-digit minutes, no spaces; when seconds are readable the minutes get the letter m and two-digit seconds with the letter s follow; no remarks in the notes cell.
10h55m30s
